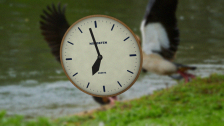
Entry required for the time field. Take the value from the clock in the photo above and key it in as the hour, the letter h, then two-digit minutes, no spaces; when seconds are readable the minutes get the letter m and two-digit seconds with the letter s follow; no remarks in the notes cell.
6h58
